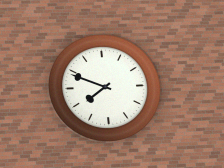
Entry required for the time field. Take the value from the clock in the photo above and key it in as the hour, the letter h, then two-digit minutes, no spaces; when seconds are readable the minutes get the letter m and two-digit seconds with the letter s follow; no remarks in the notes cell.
7h49
